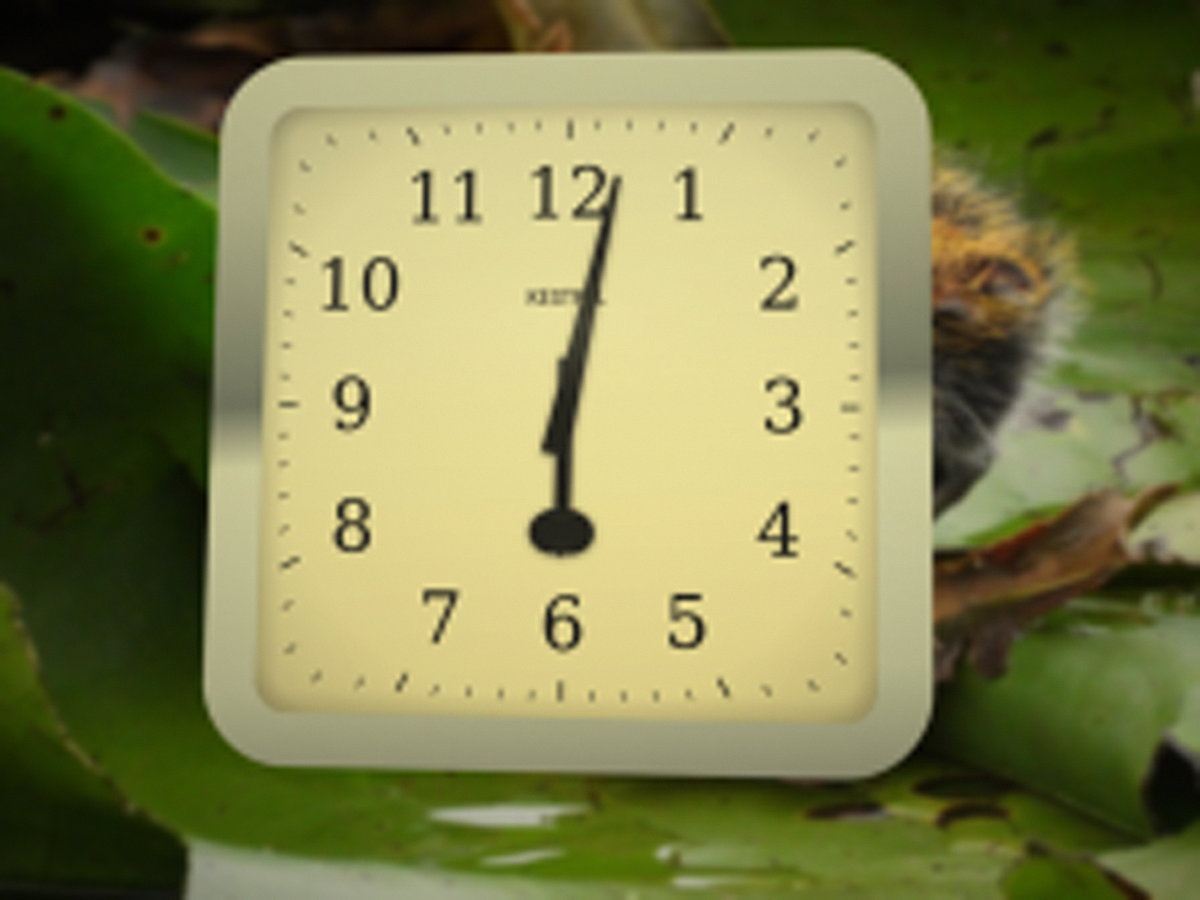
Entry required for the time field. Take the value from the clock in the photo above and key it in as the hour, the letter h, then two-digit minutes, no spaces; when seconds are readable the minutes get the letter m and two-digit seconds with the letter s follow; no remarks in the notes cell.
6h02
